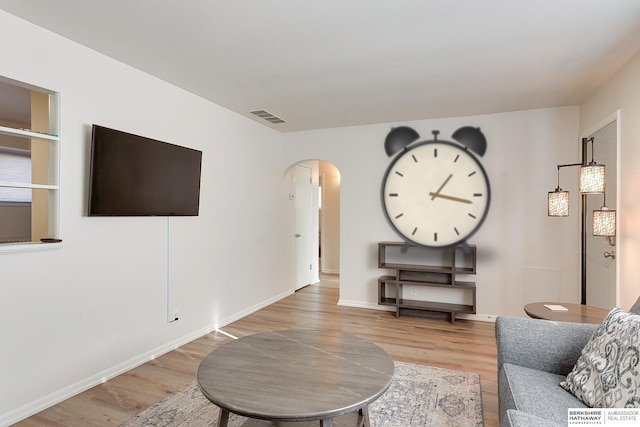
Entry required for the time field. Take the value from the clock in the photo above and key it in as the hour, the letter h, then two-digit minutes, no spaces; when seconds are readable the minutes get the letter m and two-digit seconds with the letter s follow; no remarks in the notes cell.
1h17
